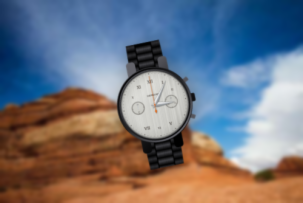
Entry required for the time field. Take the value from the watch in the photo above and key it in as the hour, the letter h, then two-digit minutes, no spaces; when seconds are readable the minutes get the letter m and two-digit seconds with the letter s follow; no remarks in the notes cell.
3h06
